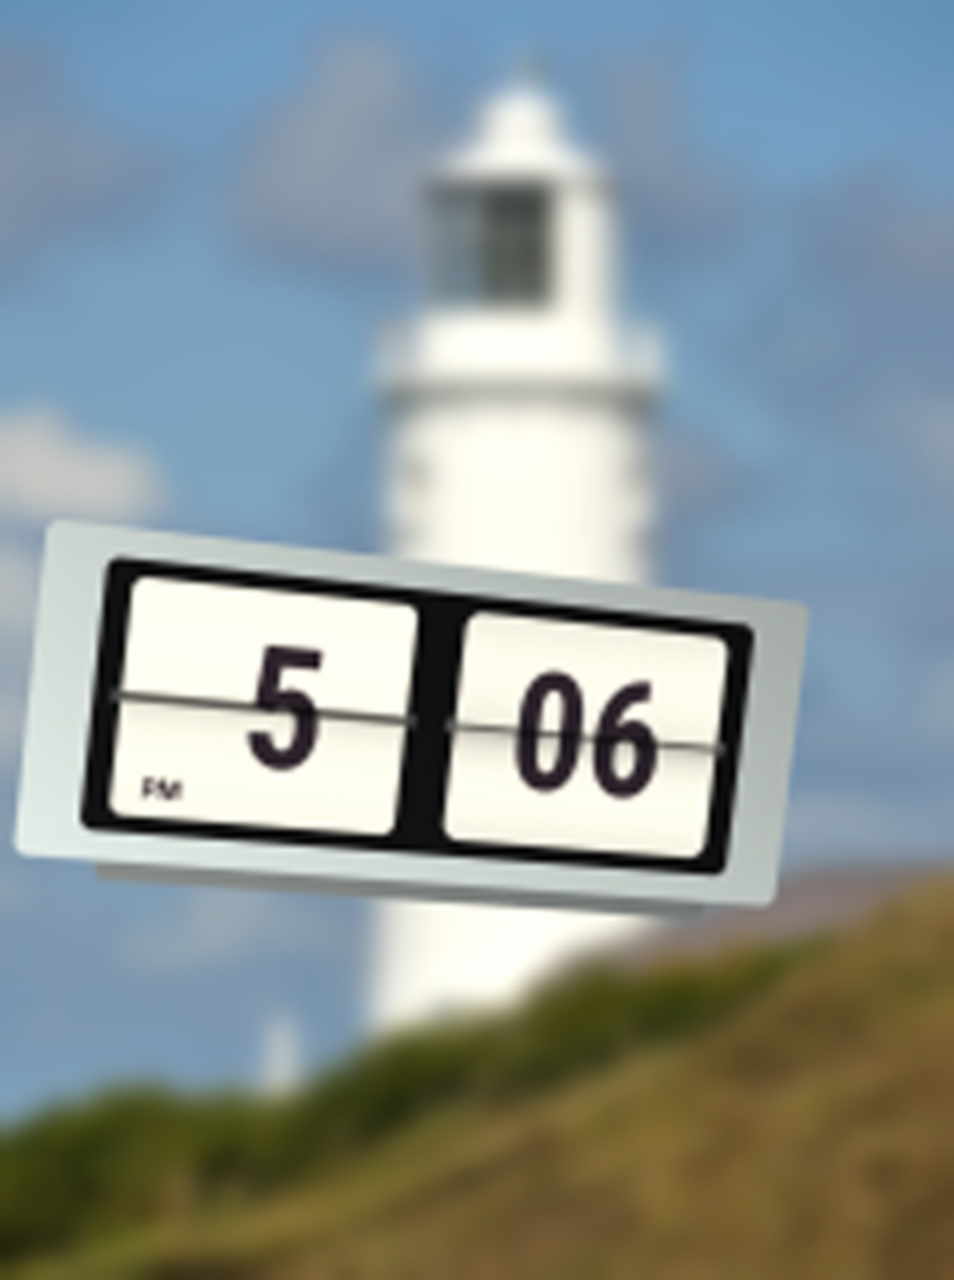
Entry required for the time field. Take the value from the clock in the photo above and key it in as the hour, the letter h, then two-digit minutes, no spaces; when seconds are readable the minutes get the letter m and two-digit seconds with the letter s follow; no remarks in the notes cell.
5h06
